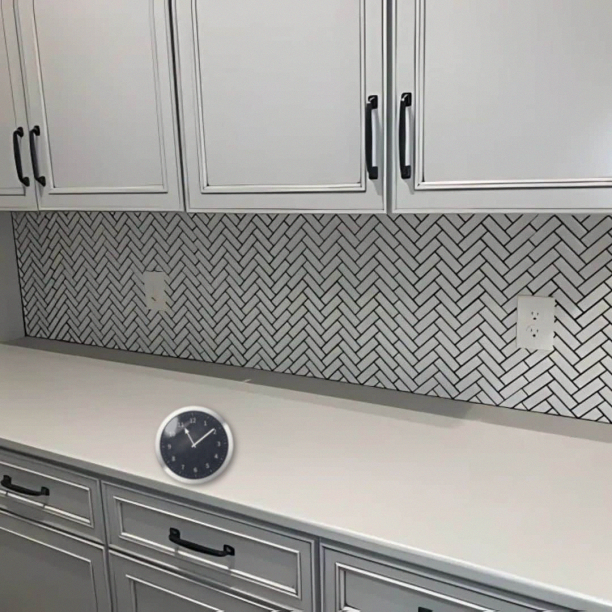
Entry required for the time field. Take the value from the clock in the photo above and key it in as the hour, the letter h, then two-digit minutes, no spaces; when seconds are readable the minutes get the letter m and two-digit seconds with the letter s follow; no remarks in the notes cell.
11h09
